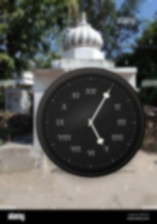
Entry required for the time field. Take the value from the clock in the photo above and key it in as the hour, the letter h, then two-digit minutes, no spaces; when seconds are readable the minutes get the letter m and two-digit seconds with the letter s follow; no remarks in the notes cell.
5h05
